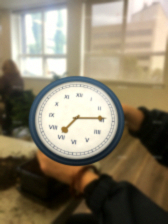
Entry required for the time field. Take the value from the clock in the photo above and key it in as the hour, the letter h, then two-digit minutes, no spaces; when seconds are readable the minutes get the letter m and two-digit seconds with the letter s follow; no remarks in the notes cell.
7h14
